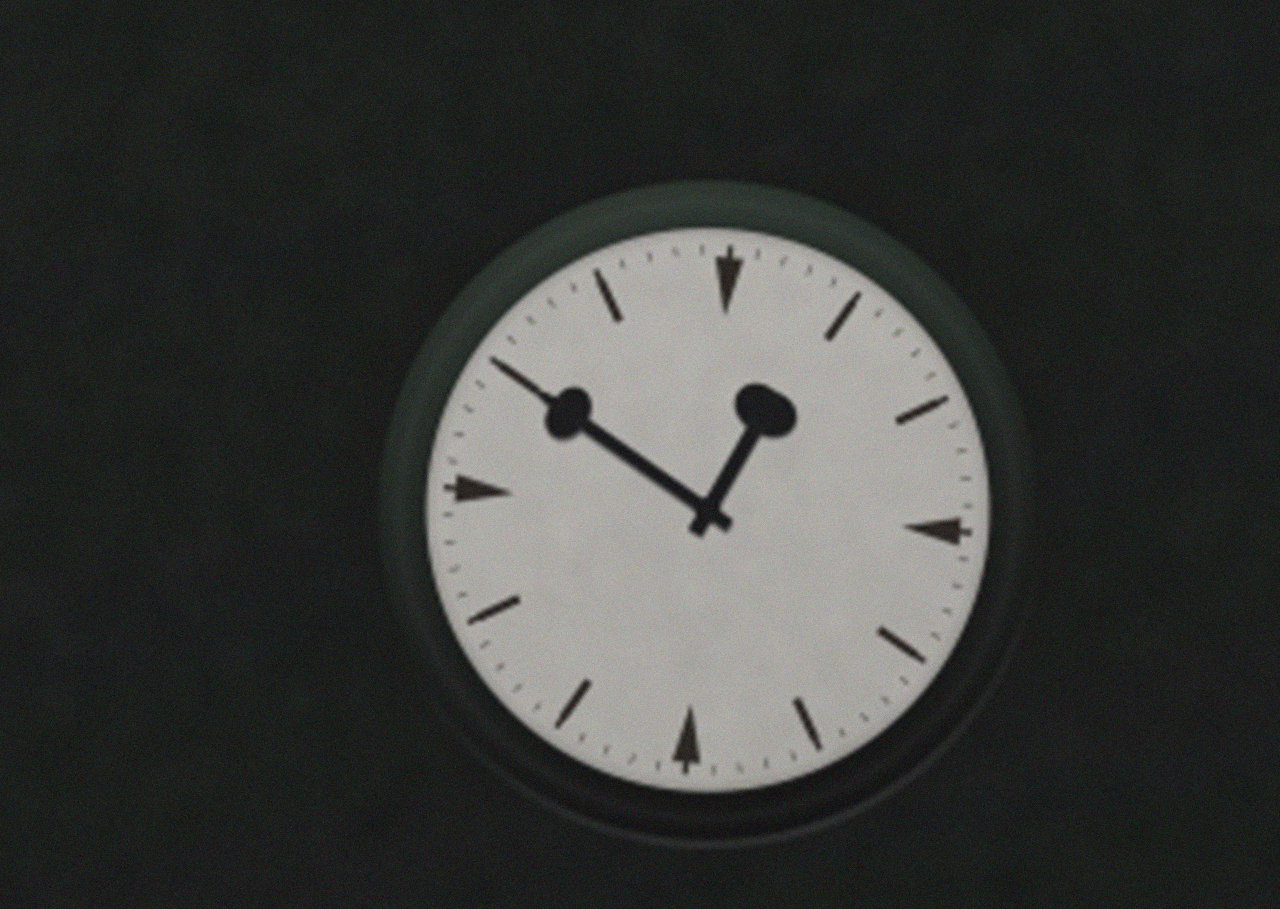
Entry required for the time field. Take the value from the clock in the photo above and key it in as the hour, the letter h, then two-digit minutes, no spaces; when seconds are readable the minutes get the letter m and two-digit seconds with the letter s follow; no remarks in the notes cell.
12h50
